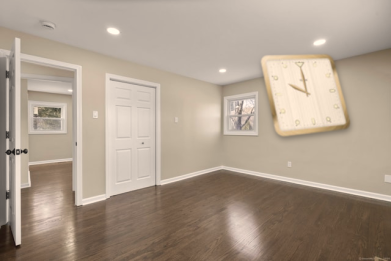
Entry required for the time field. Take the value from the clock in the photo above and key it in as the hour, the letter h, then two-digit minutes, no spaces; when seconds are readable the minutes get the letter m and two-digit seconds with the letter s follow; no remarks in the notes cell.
10h00
